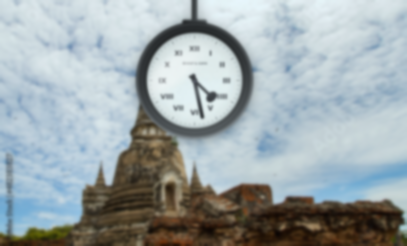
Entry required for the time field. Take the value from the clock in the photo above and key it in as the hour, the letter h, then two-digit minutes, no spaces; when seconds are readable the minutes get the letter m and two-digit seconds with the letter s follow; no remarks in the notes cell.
4h28
